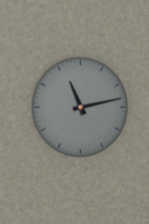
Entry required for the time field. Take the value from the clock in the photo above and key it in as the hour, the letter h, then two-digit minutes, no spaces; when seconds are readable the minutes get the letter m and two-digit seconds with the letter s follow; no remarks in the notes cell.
11h13
